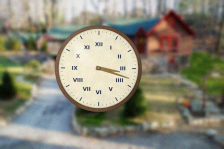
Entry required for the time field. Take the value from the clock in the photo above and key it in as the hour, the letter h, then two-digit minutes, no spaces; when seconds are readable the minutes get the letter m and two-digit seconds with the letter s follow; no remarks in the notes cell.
3h18
